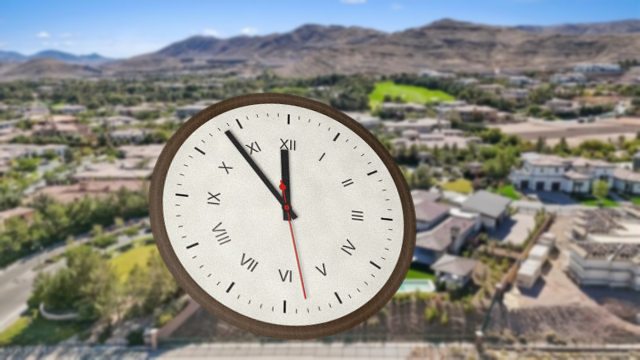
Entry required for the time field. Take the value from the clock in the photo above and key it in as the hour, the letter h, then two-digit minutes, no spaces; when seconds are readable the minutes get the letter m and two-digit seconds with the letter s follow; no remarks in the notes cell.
11h53m28s
